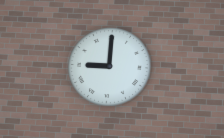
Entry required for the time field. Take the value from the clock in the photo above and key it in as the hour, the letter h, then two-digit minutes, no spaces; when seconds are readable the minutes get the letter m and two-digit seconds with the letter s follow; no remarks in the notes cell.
9h00
